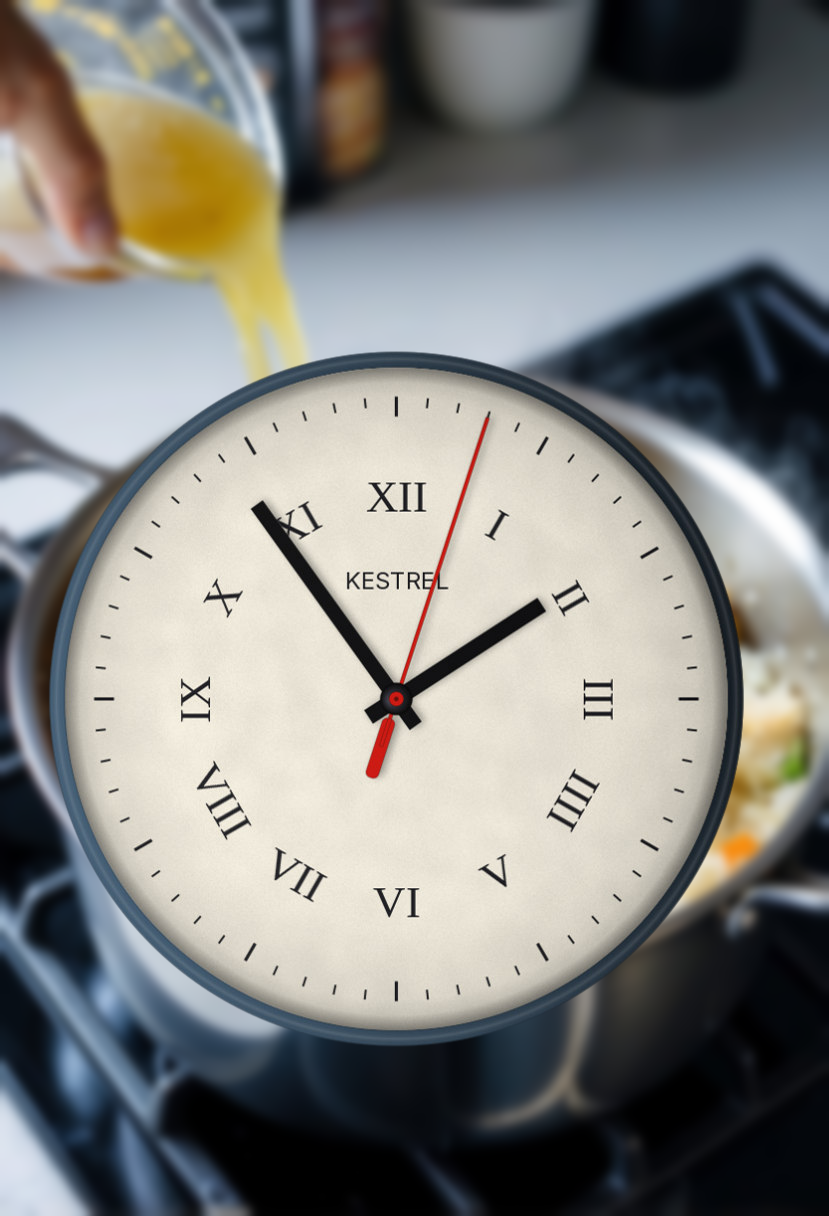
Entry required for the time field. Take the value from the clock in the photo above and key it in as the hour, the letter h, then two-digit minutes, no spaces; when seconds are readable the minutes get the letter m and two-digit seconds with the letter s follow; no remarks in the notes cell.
1h54m03s
